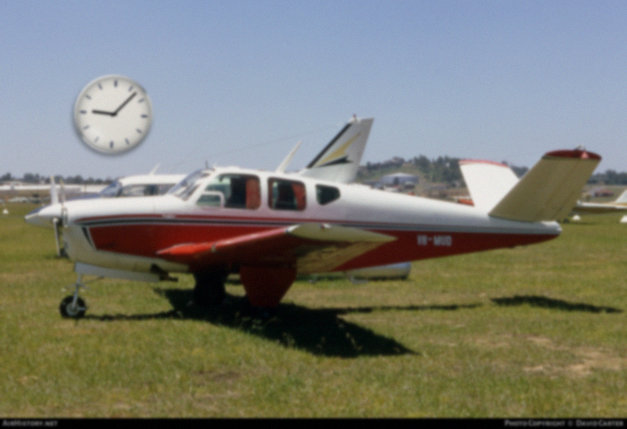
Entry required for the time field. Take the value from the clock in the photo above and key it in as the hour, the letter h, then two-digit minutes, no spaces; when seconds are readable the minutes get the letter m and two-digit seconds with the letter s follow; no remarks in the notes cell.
9h07
